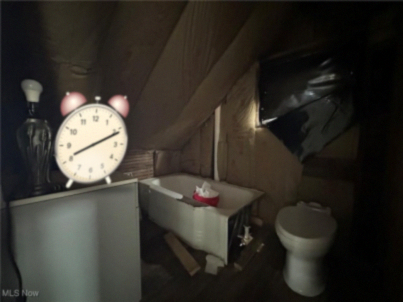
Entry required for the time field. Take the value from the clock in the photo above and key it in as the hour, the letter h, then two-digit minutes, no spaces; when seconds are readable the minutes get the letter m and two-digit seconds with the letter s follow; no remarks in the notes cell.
8h11
